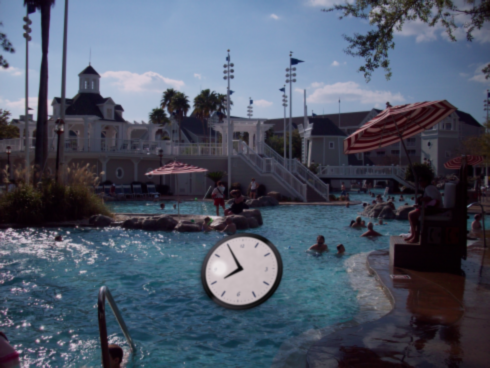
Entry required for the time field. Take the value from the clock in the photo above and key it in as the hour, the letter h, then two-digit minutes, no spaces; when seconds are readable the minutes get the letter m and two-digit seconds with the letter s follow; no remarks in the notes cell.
7h55
